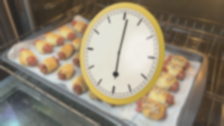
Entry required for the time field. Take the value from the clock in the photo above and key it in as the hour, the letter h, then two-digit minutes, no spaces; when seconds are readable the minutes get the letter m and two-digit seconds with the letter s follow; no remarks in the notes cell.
6h01
